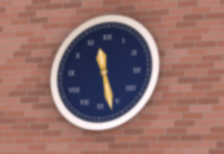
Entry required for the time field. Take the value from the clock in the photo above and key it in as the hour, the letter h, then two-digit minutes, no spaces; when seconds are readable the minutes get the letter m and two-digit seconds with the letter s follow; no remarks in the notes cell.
11h27
